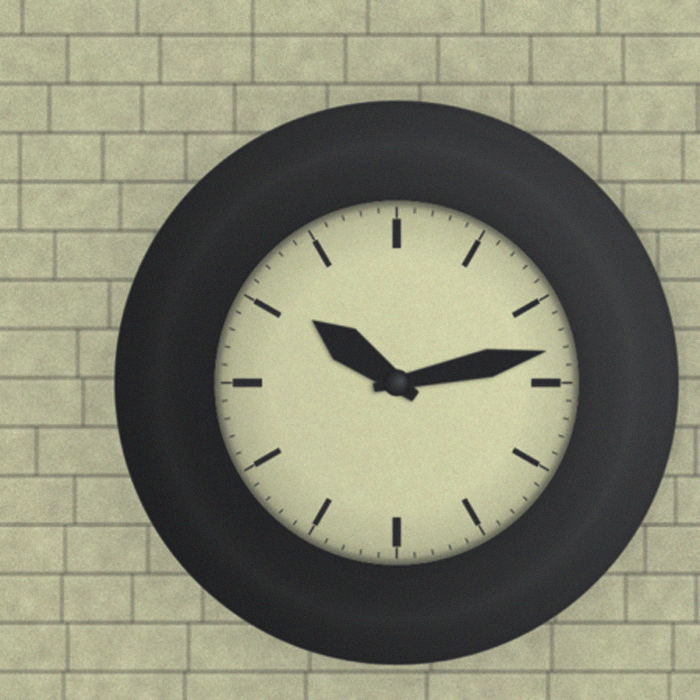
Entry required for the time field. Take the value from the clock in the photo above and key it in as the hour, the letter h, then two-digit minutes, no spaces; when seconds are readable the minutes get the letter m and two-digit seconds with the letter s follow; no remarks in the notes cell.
10h13
